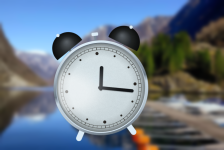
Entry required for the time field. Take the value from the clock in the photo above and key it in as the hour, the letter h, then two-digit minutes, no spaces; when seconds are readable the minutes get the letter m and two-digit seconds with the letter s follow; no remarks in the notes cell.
12h17
